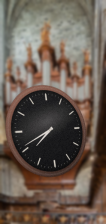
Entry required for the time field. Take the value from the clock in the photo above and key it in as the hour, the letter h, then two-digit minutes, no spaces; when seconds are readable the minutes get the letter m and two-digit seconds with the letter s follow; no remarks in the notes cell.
7h41
